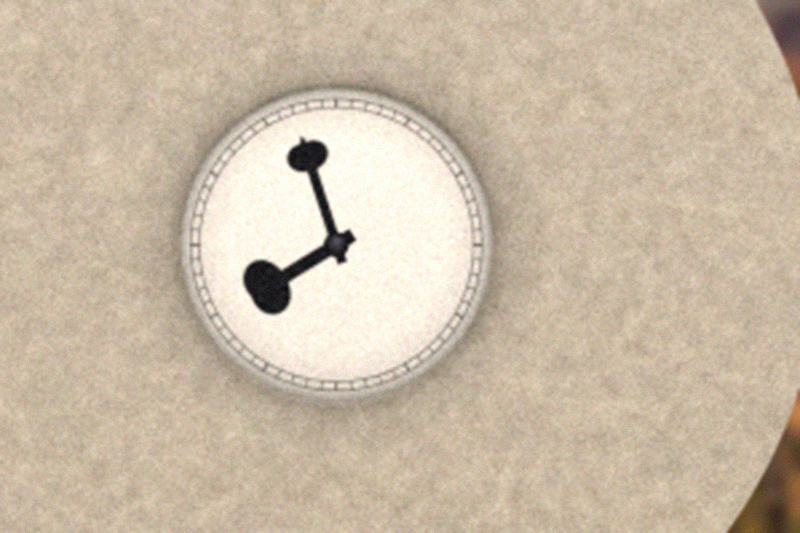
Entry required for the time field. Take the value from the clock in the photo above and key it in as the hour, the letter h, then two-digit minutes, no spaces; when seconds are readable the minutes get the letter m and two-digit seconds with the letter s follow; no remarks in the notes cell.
7h57
